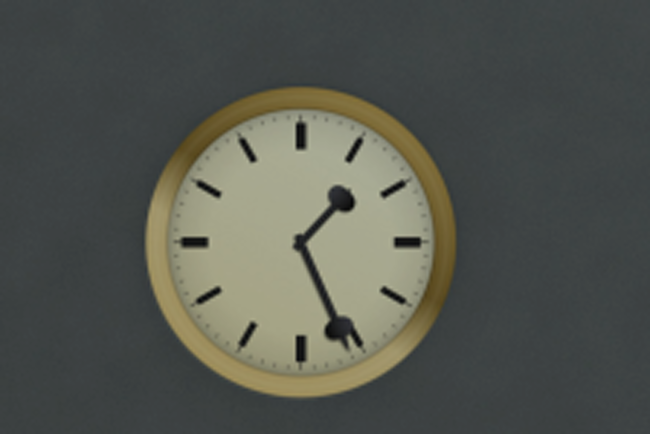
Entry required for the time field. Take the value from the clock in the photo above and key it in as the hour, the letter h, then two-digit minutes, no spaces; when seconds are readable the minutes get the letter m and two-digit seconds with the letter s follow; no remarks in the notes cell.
1h26
